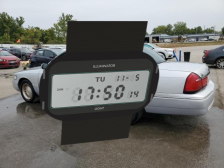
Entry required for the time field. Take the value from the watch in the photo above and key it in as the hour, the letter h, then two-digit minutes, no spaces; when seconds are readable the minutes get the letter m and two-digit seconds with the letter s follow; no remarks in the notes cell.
17h50m14s
